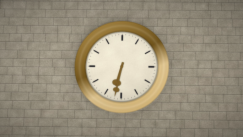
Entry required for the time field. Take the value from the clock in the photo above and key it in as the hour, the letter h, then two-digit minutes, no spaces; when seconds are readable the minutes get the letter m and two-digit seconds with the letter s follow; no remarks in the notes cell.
6h32
